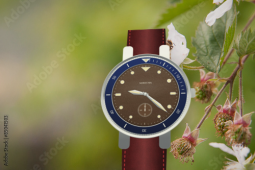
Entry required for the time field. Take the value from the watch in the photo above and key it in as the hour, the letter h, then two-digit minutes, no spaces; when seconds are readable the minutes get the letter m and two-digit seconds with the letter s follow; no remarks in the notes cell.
9h22
